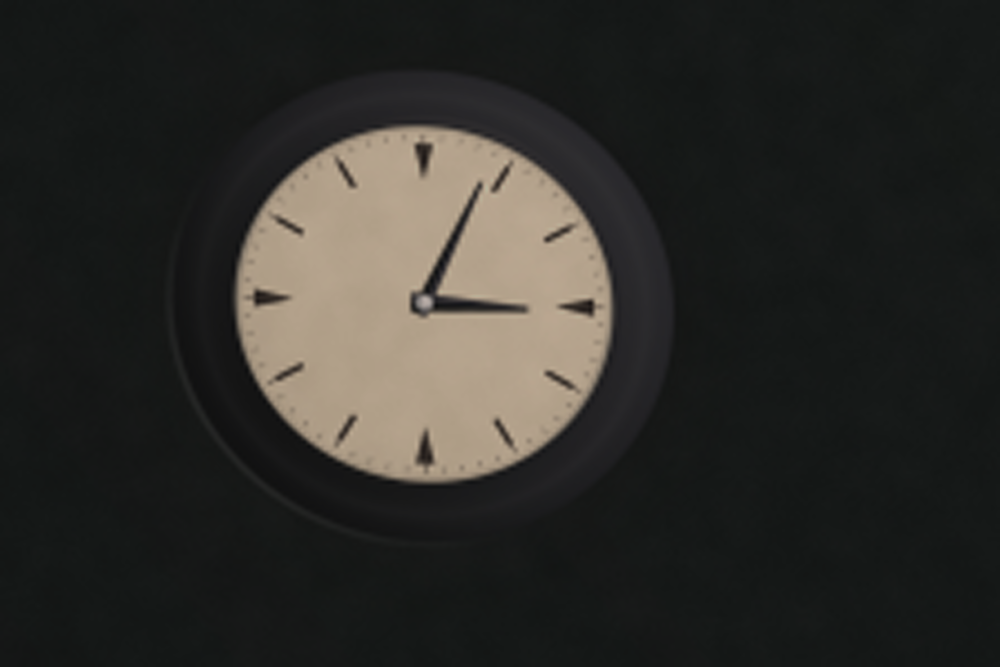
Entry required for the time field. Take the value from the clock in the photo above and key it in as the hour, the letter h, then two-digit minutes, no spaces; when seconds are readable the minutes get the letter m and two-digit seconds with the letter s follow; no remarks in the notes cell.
3h04
